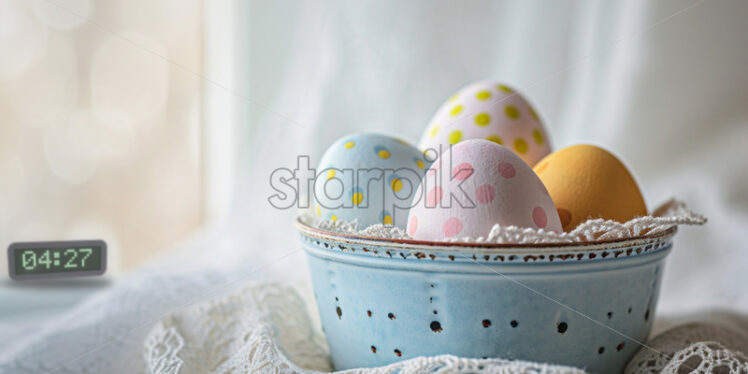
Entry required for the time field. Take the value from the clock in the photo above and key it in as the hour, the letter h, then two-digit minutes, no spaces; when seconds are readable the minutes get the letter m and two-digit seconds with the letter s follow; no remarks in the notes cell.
4h27
